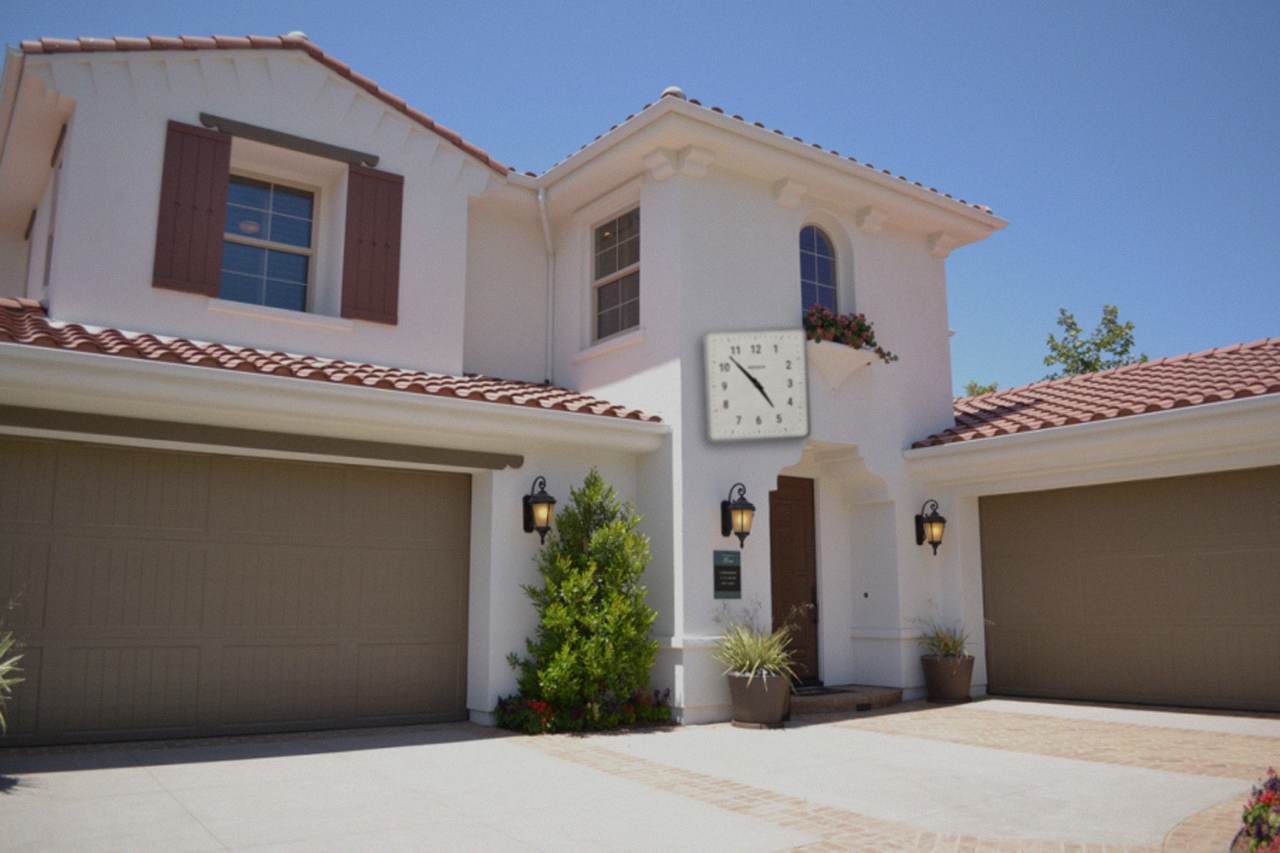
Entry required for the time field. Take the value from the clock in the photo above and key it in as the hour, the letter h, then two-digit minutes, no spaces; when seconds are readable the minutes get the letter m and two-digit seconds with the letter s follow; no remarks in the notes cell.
4h53
